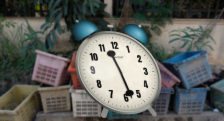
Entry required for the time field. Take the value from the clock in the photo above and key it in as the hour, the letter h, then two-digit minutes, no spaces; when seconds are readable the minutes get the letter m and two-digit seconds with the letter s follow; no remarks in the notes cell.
11h28
